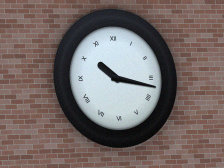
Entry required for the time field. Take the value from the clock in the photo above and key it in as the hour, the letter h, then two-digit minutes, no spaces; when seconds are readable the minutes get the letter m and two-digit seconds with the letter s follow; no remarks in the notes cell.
10h17
